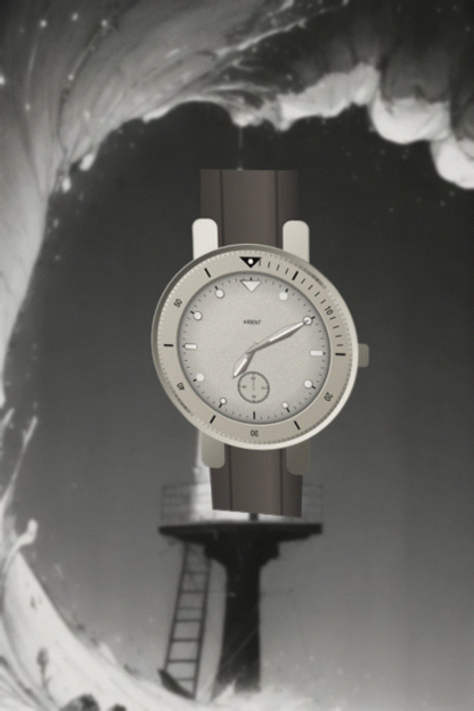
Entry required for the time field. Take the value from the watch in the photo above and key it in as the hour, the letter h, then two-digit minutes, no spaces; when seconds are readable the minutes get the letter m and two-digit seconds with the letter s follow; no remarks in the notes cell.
7h10
